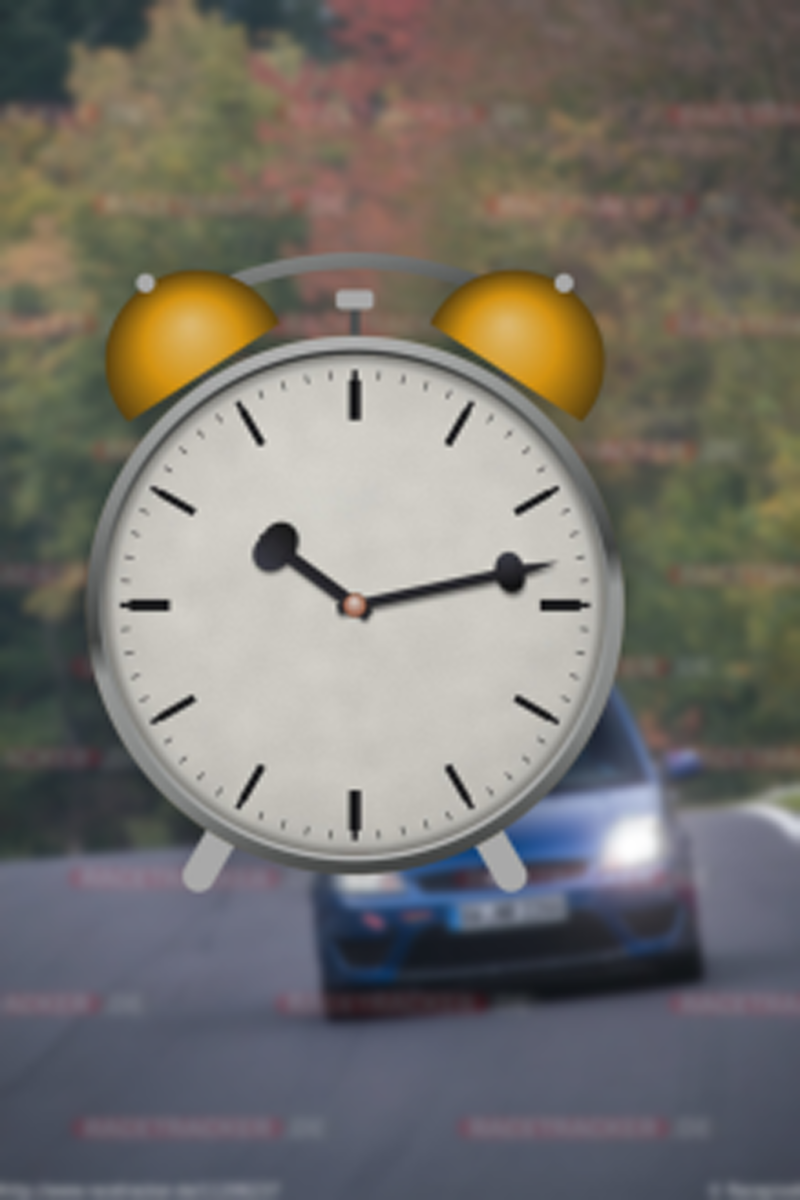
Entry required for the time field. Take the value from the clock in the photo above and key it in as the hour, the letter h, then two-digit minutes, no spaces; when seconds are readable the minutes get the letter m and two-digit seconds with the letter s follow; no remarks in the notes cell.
10h13
